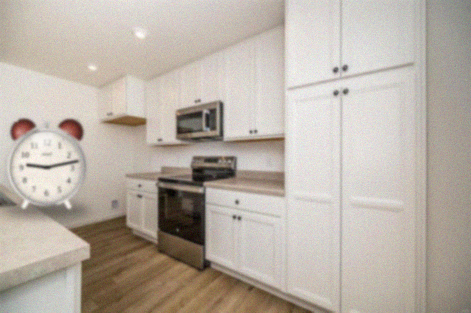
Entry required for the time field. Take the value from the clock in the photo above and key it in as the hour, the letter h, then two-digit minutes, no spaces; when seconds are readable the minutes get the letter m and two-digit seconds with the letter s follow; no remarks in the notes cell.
9h13
